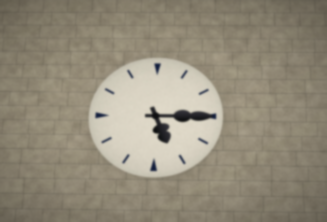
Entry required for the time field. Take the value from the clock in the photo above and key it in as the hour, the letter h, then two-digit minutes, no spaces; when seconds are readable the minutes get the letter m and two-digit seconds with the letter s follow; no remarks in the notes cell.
5h15
